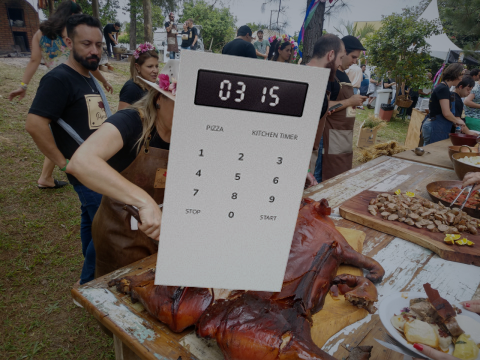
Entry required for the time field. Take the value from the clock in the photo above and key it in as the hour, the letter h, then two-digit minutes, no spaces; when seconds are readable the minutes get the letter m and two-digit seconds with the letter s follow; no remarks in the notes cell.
3h15
